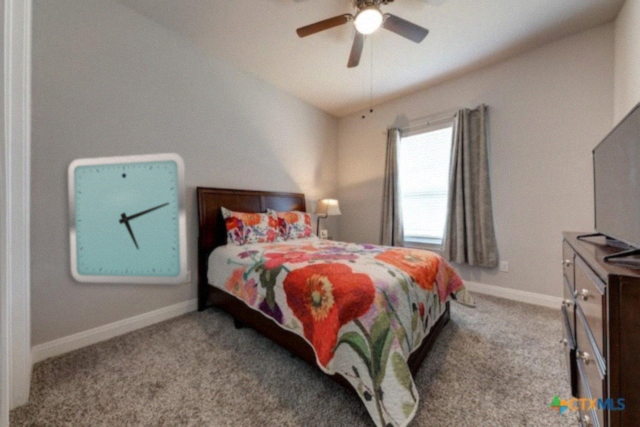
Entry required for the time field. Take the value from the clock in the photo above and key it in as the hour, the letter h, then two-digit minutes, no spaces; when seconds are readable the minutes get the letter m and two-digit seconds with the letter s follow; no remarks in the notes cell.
5h12
